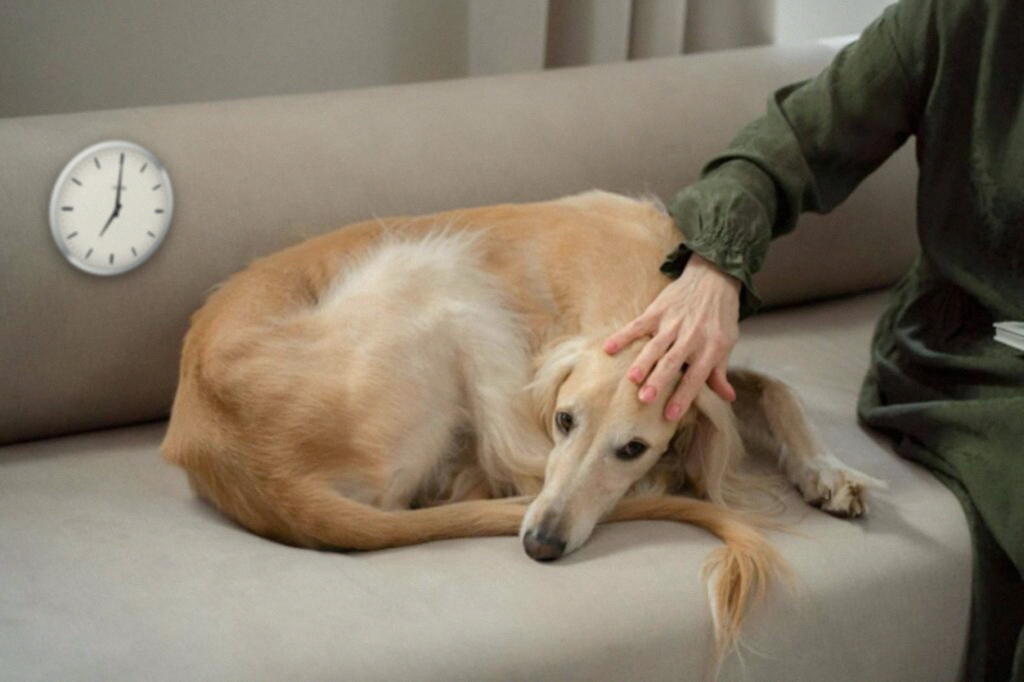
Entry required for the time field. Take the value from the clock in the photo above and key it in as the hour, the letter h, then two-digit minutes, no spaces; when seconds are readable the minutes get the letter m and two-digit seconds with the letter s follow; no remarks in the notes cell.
7h00
